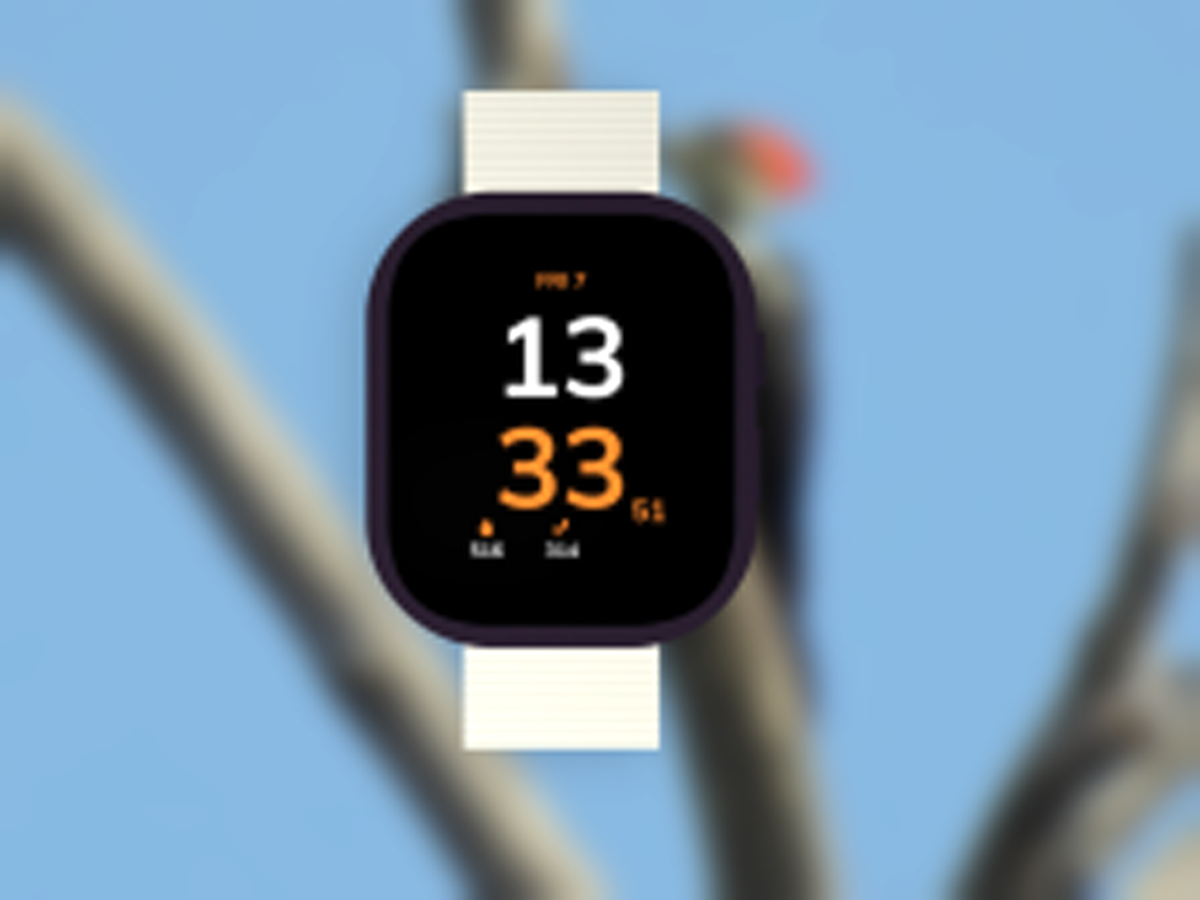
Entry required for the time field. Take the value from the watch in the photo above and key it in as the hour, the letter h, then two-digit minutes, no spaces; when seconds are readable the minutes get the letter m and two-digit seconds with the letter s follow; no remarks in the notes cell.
13h33
